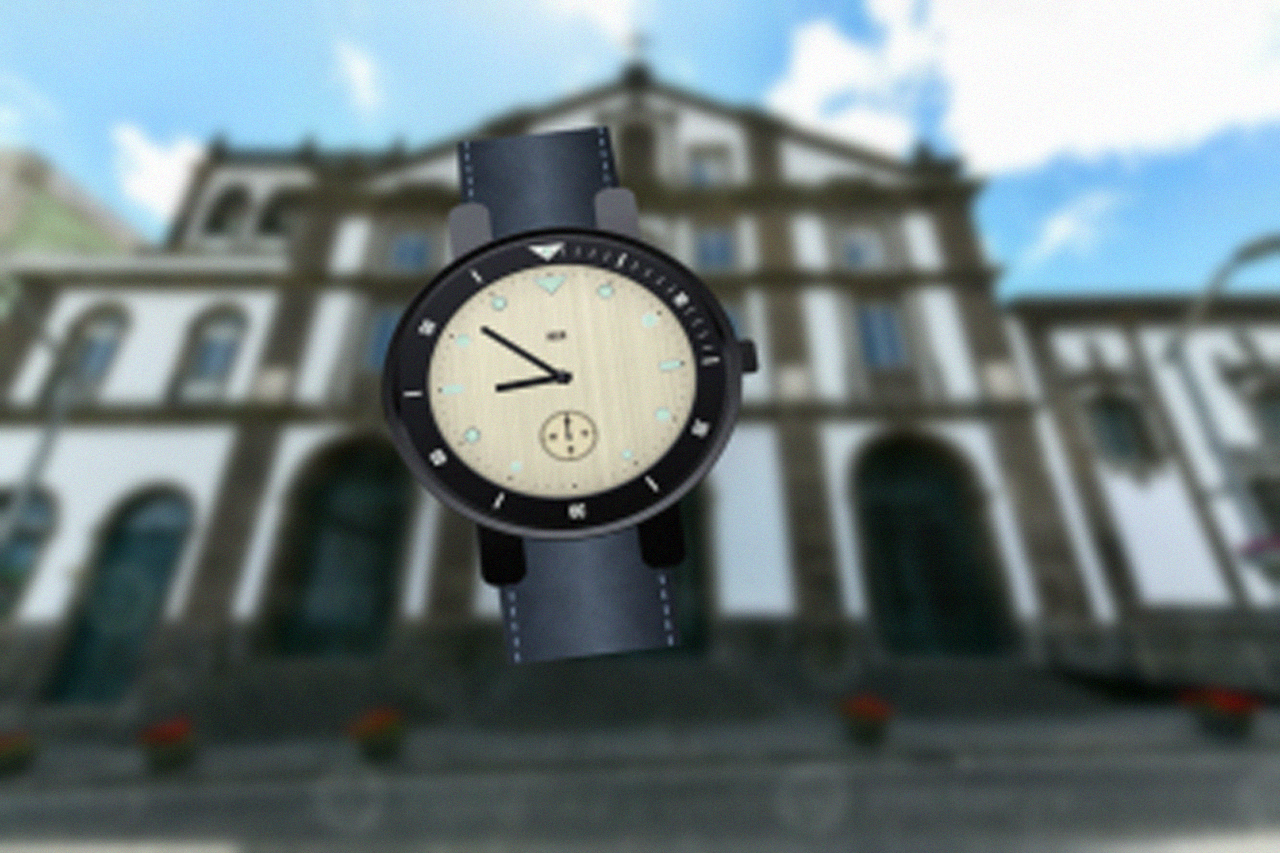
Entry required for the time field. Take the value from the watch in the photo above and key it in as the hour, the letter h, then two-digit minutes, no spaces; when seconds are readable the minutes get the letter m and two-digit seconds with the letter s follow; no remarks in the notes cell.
8h52
